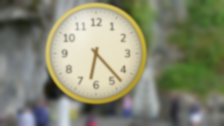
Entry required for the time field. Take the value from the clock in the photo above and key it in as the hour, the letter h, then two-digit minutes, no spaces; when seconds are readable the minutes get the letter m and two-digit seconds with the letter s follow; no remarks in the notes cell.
6h23
